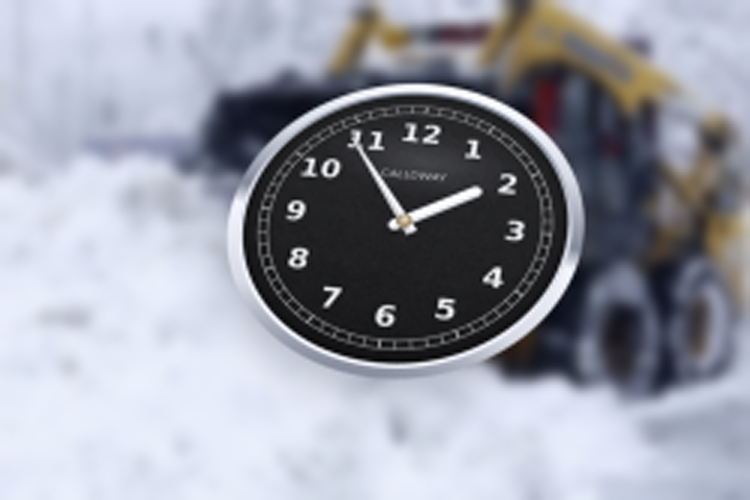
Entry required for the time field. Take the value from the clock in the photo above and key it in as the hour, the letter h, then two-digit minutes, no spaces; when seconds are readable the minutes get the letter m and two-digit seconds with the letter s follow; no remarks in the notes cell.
1h54
